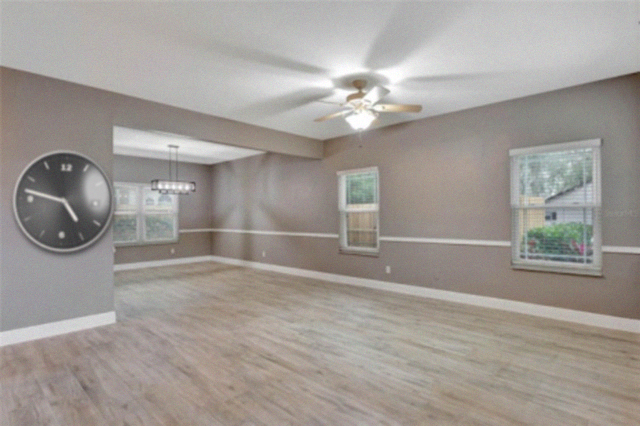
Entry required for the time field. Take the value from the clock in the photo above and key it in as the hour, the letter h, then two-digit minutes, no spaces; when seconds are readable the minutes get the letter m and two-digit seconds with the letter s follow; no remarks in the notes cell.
4h47
